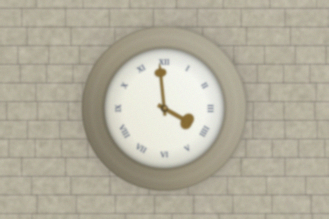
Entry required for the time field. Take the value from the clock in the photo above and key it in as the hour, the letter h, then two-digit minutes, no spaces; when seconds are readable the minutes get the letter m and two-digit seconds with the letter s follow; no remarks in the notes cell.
3h59
